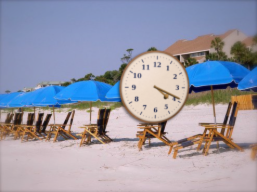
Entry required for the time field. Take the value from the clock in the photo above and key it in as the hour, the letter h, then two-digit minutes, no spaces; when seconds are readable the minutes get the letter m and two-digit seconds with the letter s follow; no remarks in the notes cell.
4h19
